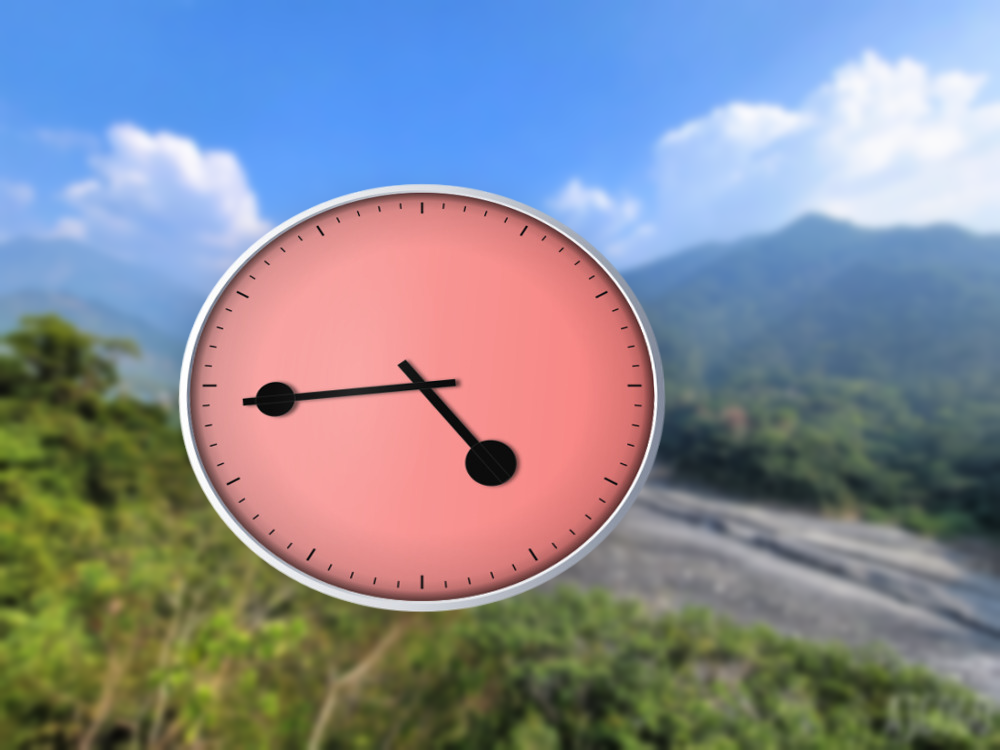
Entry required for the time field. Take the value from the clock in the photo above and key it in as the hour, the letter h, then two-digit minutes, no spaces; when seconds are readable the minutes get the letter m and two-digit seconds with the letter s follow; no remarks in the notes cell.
4h44
